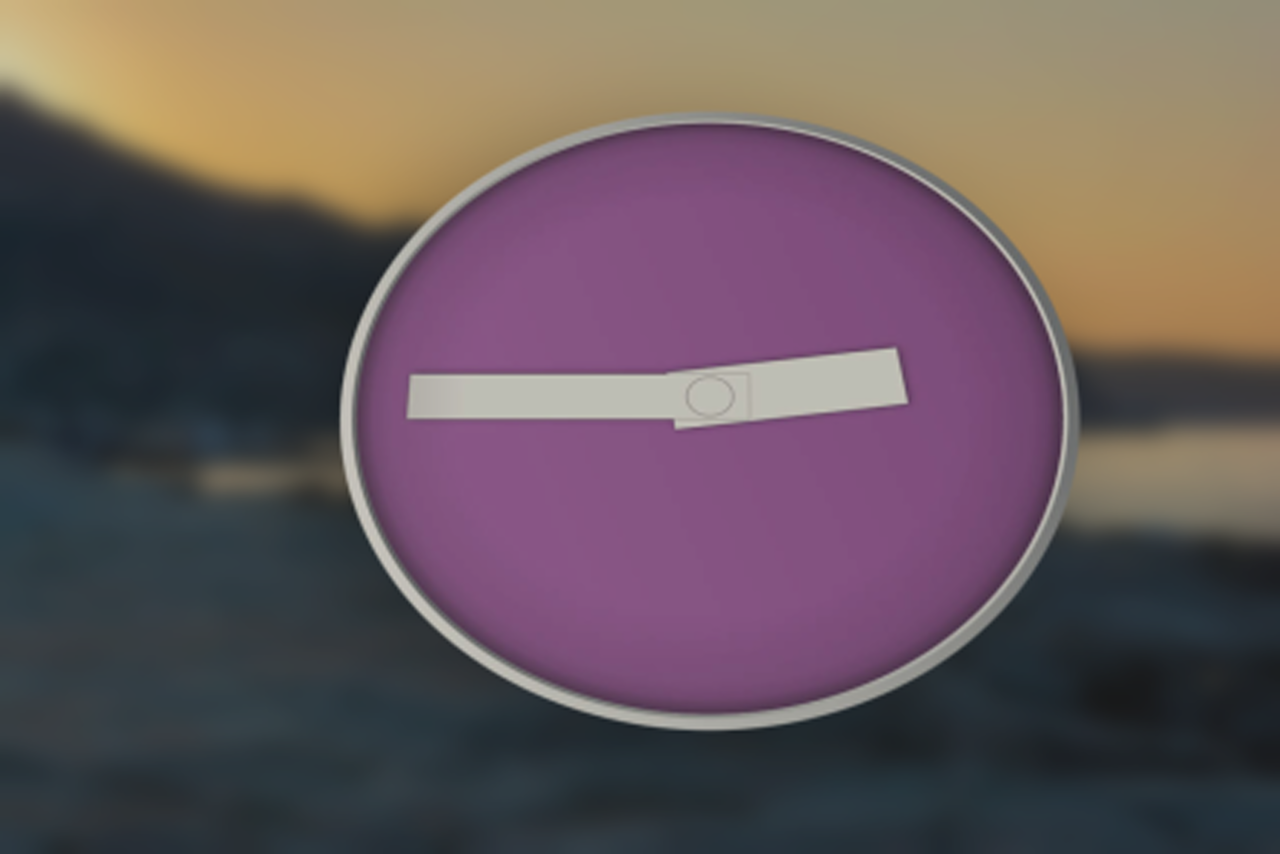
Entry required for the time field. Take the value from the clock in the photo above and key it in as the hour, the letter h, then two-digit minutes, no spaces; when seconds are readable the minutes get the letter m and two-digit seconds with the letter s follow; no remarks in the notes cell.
2h45
